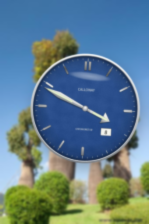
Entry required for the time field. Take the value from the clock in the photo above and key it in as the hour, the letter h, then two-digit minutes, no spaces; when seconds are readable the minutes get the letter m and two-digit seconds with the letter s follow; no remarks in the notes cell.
3h49
